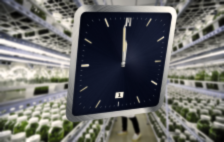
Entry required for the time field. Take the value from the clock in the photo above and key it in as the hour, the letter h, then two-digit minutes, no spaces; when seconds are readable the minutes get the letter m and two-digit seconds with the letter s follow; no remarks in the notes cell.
11h59
